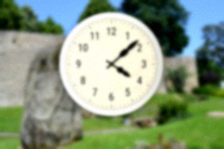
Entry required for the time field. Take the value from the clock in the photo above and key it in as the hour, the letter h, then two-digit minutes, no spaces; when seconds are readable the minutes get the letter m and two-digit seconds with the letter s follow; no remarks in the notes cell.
4h08
